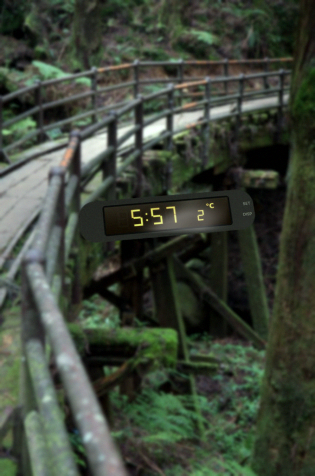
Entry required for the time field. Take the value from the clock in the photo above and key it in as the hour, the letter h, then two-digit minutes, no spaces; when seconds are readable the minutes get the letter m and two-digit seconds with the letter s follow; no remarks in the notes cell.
5h57
